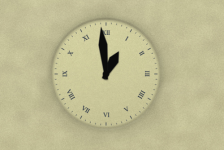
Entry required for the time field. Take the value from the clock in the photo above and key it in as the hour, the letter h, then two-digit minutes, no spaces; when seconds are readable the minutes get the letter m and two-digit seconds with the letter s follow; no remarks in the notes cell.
12h59
